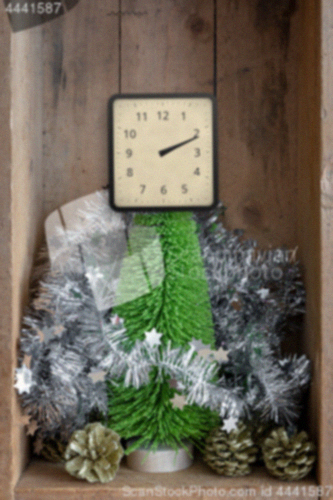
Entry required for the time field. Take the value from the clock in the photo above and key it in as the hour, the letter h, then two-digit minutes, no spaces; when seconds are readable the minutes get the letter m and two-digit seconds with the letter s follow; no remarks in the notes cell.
2h11
